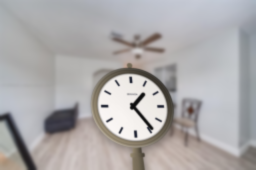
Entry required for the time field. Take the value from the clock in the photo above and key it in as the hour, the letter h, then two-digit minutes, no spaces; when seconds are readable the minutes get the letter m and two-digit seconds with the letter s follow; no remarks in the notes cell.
1h24
